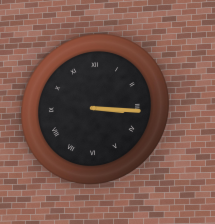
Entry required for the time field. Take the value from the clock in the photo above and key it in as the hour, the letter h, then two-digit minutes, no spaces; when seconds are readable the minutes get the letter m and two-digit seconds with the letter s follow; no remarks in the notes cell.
3h16
